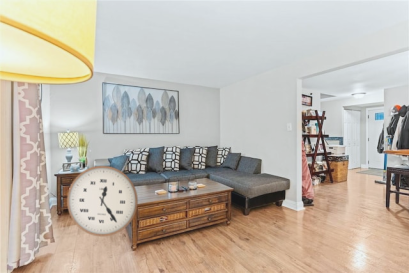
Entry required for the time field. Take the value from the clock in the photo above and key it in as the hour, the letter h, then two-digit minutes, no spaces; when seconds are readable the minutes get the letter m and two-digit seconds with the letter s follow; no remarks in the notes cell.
12h24
